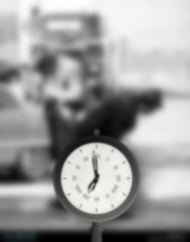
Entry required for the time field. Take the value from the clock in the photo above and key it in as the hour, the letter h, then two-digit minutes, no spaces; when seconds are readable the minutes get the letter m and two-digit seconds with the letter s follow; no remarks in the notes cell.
6h59
